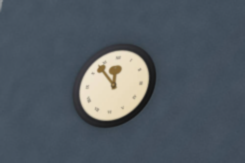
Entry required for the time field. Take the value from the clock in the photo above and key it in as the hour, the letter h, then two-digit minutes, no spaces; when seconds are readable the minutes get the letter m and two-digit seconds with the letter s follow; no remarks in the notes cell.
11h53
